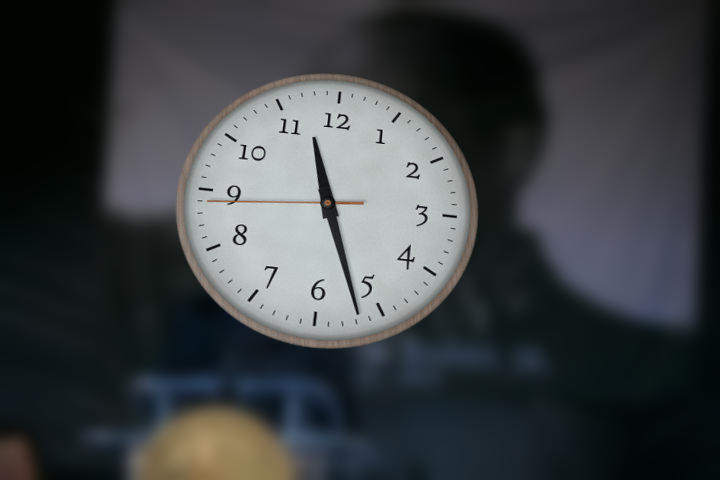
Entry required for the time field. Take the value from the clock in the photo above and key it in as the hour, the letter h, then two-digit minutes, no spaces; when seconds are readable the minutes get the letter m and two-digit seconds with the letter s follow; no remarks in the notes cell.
11h26m44s
